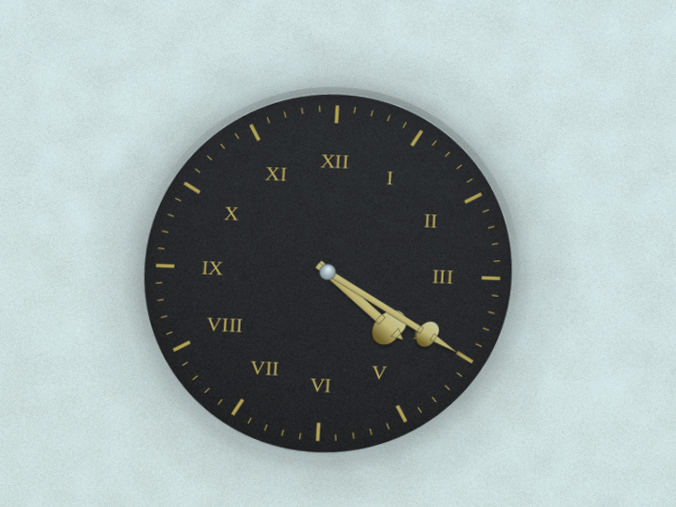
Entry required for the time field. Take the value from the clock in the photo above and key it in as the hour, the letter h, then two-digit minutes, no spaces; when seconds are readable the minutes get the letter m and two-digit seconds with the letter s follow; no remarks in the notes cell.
4h20
